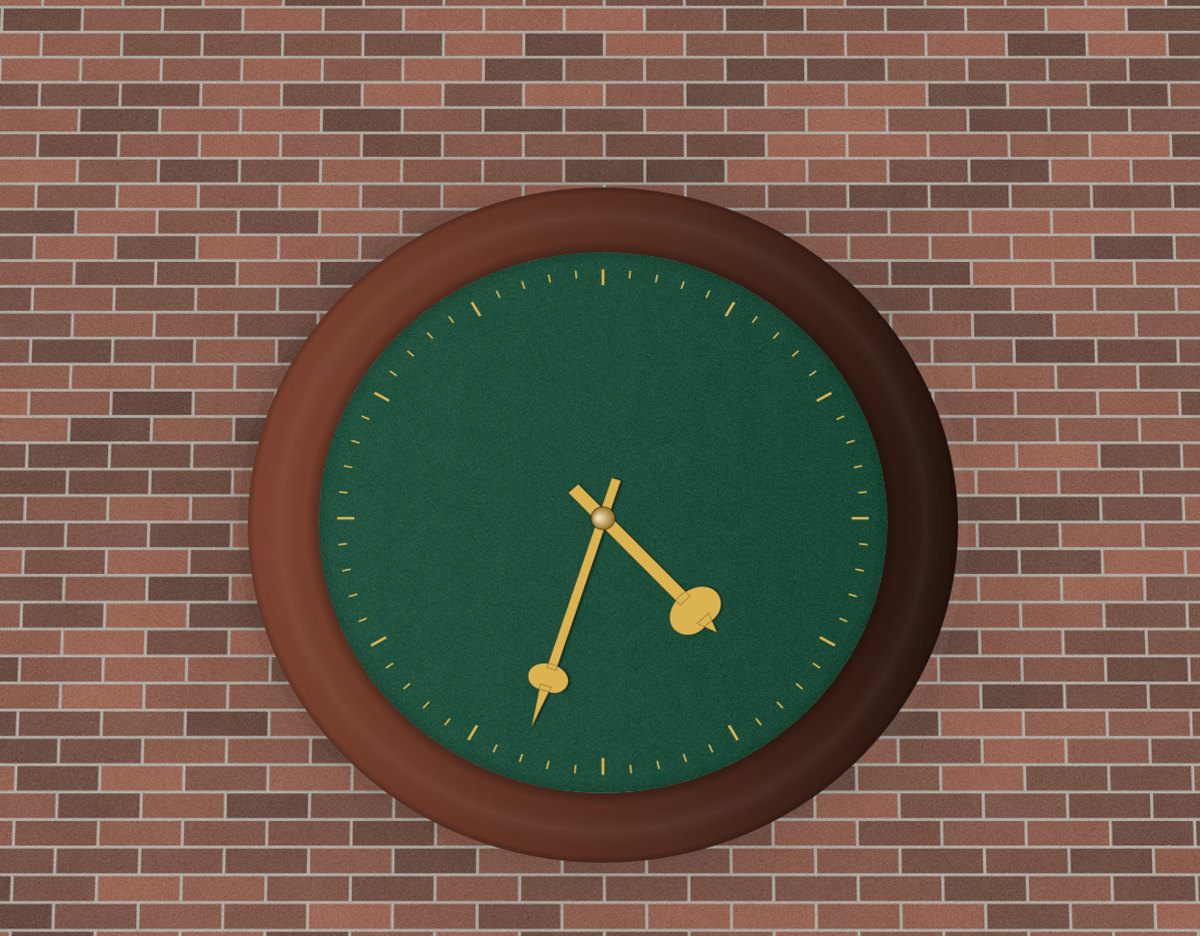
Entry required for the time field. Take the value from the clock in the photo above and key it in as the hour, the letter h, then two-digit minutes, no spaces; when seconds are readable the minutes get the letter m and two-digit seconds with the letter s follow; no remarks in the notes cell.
4h33
